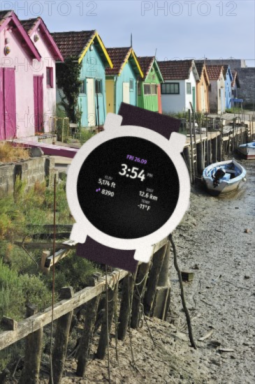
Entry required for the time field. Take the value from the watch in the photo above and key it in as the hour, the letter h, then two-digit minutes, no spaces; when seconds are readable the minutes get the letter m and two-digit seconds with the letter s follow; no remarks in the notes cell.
3h54
